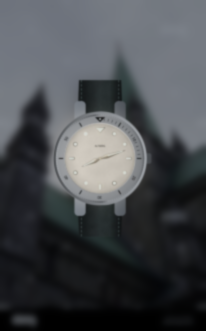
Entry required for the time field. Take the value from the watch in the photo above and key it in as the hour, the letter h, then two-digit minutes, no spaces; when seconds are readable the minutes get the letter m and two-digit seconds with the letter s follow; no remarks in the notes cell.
8h12
